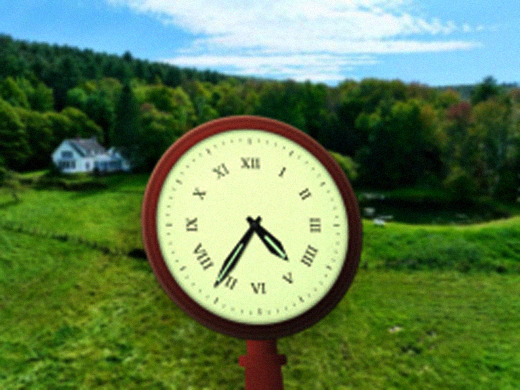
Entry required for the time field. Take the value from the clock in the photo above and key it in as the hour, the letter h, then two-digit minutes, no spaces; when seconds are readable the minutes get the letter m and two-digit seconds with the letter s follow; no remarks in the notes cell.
4h36
